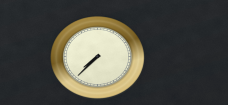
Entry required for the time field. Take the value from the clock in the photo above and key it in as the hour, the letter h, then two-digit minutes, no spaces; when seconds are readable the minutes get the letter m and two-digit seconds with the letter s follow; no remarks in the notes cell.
7h37
